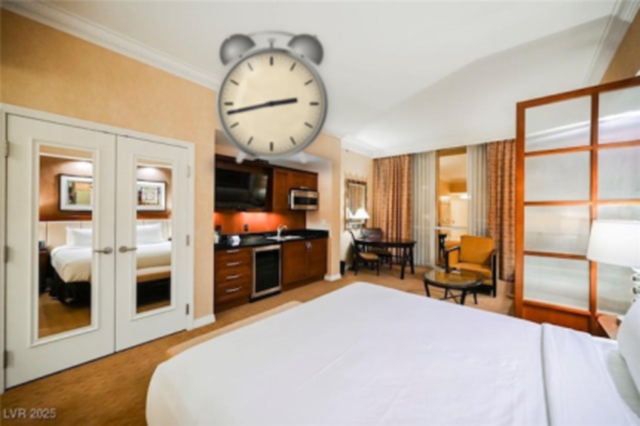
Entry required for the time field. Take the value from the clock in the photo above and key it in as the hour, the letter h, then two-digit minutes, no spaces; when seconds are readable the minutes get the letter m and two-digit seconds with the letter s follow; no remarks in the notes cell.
2h43
